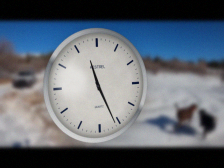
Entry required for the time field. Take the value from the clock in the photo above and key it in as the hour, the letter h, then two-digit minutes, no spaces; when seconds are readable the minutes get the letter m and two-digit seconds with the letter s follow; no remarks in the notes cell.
11h26
